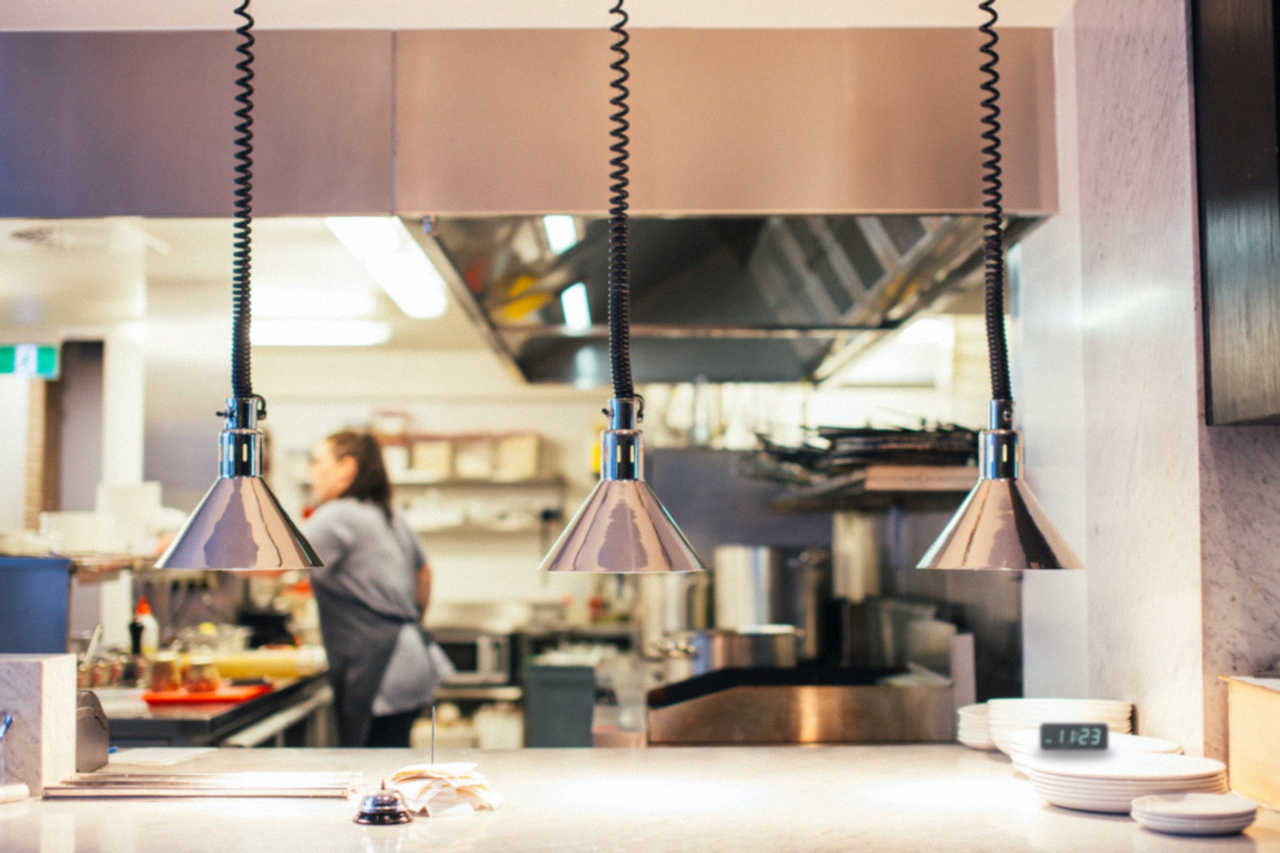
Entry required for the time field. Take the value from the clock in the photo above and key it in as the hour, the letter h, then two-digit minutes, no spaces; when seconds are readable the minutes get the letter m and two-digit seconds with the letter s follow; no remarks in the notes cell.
11h23
